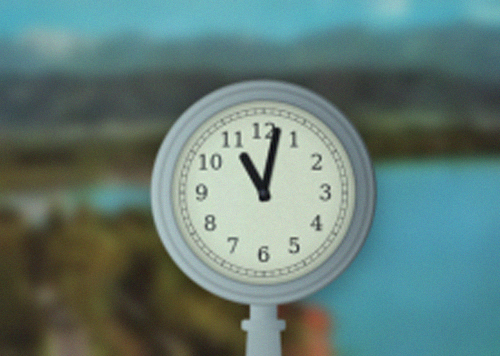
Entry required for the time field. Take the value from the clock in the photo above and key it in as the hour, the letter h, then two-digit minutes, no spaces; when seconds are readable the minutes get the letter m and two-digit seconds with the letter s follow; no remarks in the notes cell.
11h02
